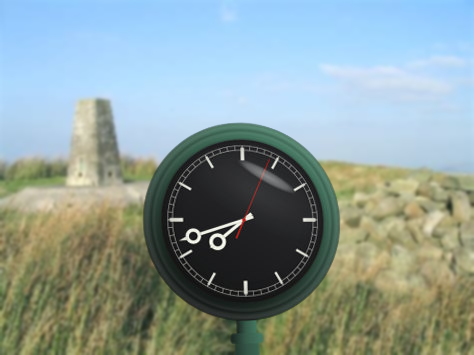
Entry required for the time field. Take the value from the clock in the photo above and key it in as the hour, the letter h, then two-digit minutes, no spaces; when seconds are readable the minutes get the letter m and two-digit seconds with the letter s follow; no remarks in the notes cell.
7h42m04s
